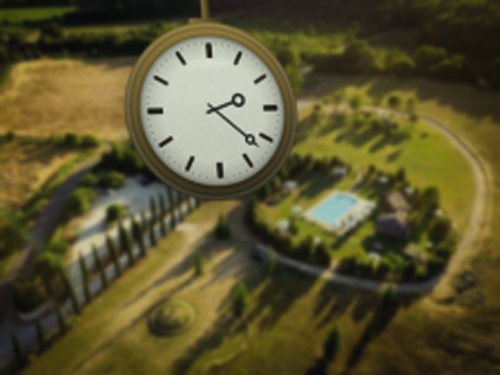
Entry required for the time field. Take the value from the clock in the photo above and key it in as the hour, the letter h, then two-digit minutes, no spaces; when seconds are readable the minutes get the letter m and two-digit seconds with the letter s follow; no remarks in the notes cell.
2h22
